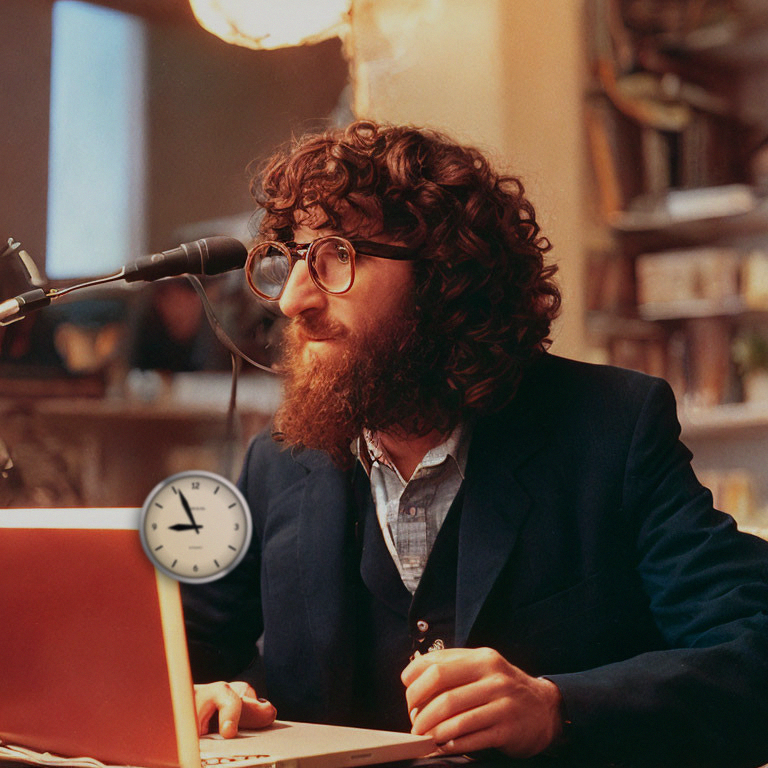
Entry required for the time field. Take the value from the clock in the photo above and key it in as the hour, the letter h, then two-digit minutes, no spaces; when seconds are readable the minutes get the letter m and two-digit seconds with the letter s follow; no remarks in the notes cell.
8h56
